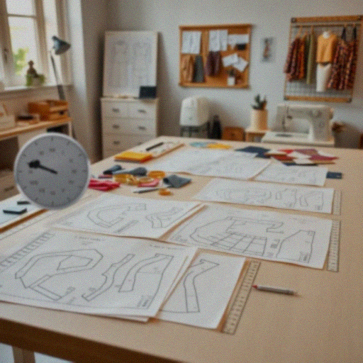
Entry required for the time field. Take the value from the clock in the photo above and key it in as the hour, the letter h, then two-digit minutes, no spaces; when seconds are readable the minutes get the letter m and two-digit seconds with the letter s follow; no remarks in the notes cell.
9h48
